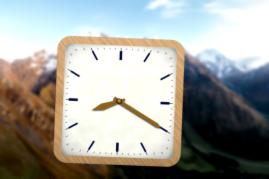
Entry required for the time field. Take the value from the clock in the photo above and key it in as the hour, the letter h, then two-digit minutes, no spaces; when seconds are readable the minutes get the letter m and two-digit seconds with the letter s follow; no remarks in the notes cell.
8h20
